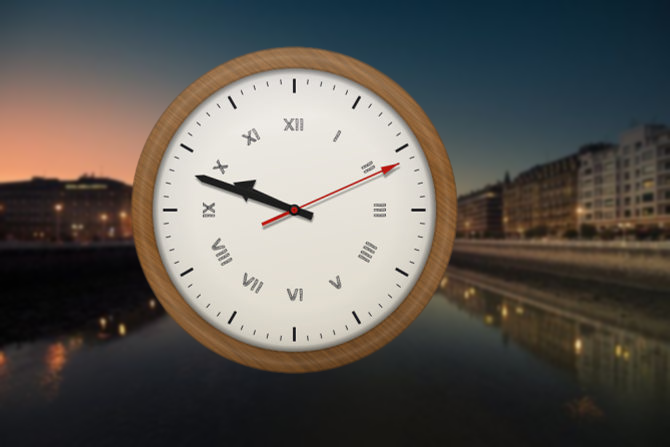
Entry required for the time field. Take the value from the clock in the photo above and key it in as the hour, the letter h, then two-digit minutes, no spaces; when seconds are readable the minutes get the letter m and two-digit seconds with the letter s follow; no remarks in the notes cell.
9h48m11s
